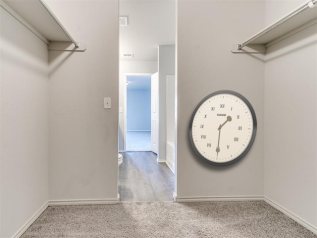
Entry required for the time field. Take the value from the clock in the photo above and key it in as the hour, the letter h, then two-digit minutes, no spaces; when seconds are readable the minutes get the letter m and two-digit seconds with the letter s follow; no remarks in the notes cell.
1h30
